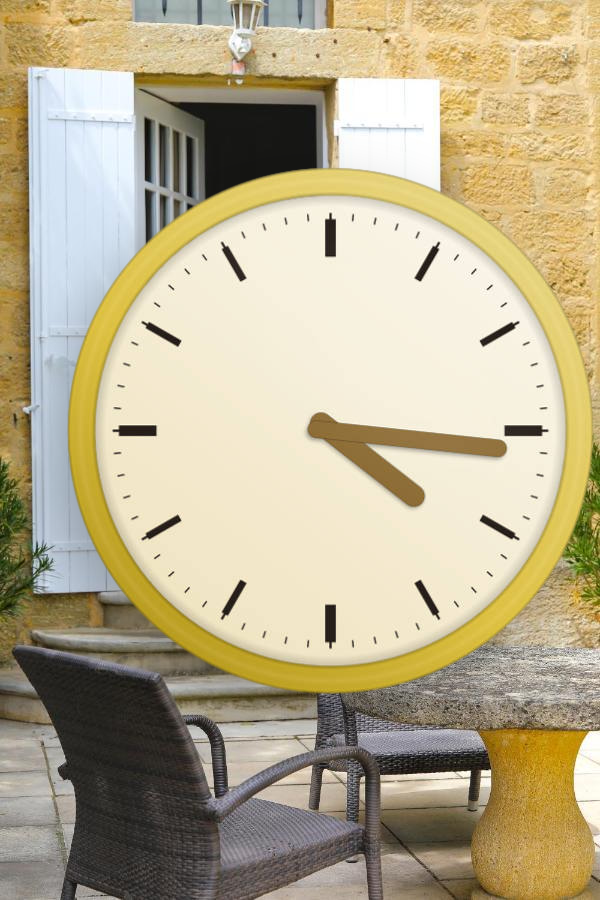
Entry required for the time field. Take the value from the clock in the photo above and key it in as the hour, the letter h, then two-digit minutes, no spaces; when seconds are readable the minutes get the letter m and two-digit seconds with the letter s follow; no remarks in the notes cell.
4h16
